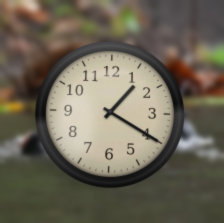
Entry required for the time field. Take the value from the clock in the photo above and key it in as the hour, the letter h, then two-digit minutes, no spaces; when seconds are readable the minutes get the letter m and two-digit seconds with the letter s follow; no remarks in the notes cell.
1h20
